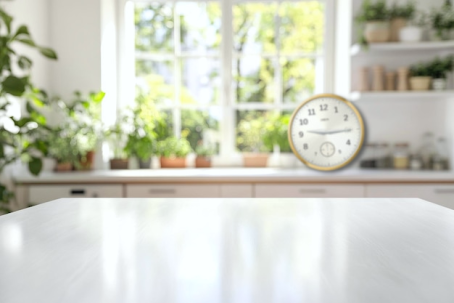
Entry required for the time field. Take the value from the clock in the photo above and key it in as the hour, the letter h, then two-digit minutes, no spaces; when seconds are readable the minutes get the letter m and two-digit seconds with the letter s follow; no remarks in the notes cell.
9h15
